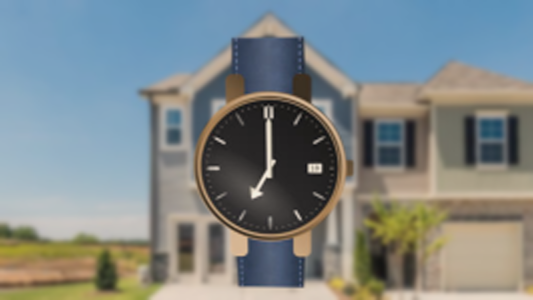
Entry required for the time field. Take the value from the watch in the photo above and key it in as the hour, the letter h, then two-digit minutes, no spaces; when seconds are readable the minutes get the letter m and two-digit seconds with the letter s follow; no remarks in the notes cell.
7h00
